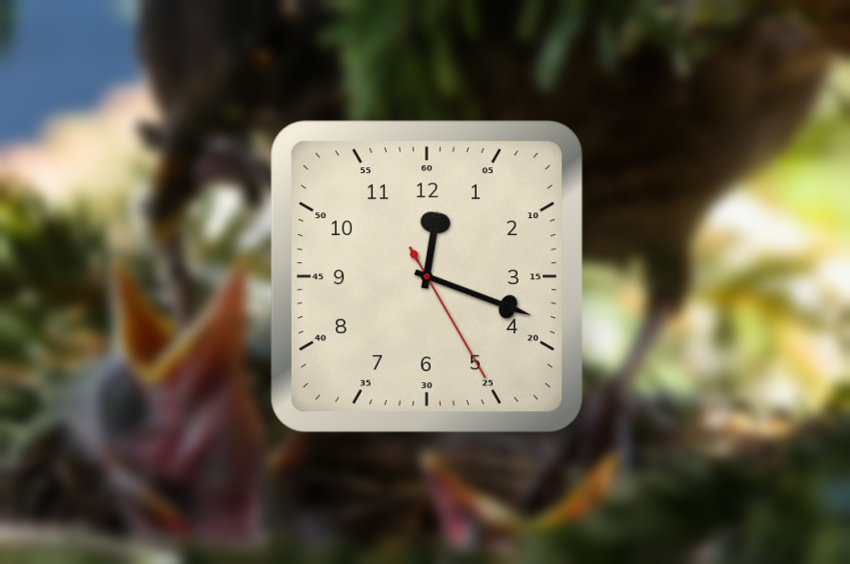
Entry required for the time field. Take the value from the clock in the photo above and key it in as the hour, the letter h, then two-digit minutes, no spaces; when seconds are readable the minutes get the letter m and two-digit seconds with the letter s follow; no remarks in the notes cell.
12h18m25s
